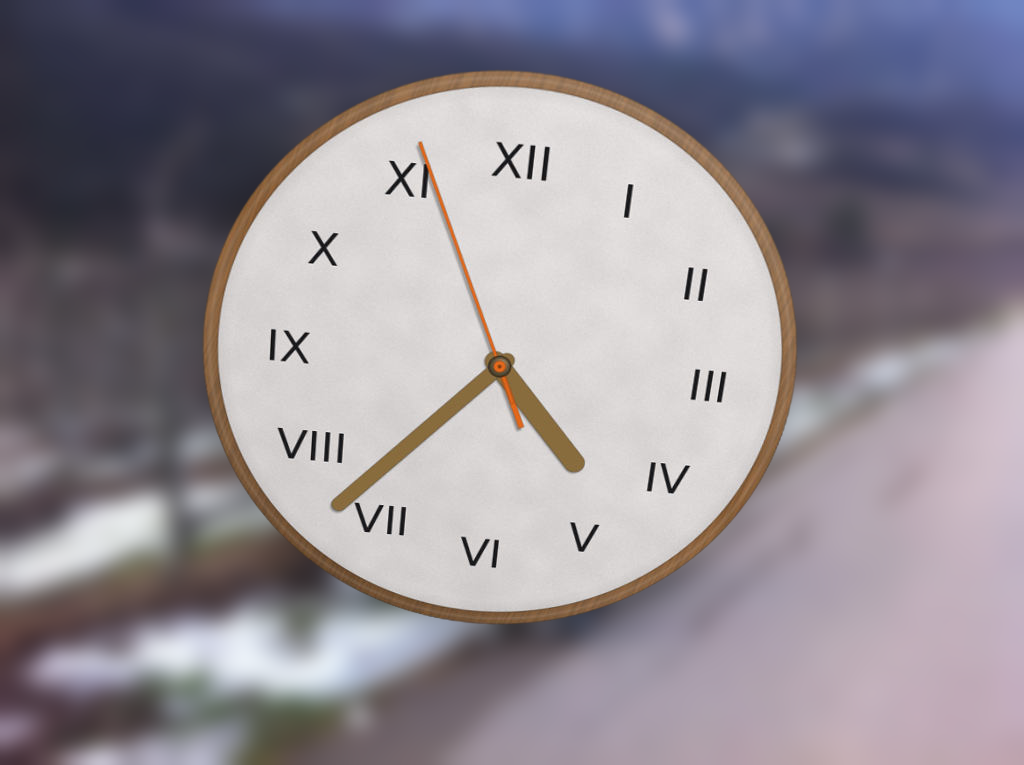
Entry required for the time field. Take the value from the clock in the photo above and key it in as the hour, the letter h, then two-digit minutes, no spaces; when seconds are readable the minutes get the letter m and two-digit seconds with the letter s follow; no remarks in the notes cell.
4h36m56s
